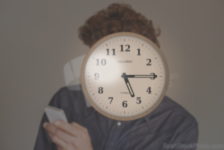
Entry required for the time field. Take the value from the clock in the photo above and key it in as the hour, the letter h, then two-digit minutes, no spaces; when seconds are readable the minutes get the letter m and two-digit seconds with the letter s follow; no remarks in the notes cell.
5h15
